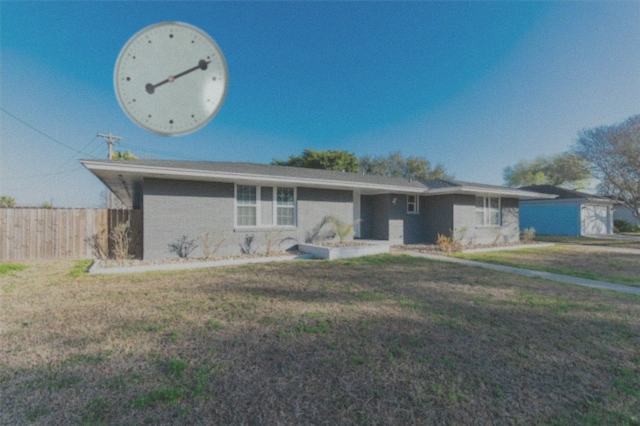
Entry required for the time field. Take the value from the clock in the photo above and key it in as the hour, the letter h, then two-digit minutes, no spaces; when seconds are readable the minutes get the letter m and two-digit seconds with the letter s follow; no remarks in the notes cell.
8h11
